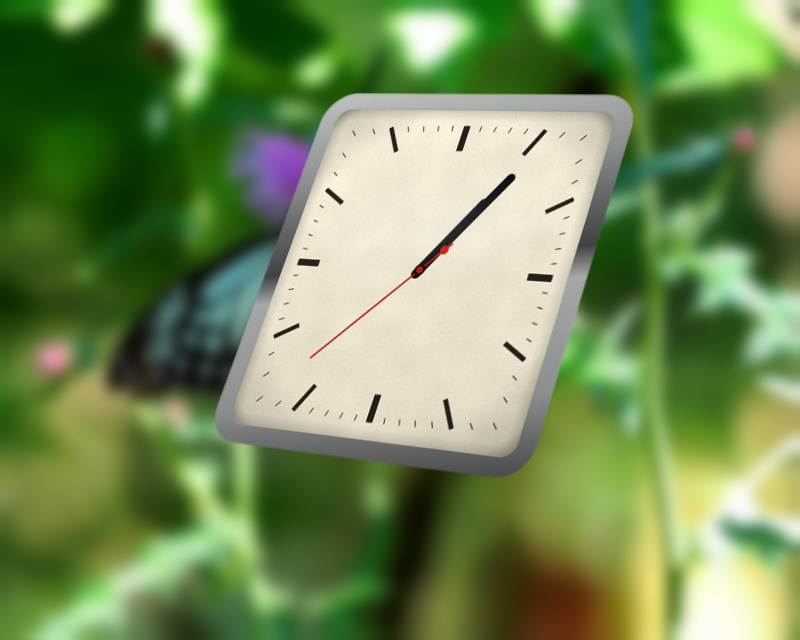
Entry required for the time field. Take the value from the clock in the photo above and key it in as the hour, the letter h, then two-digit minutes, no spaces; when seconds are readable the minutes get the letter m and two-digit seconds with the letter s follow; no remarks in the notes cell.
1h05m37s
